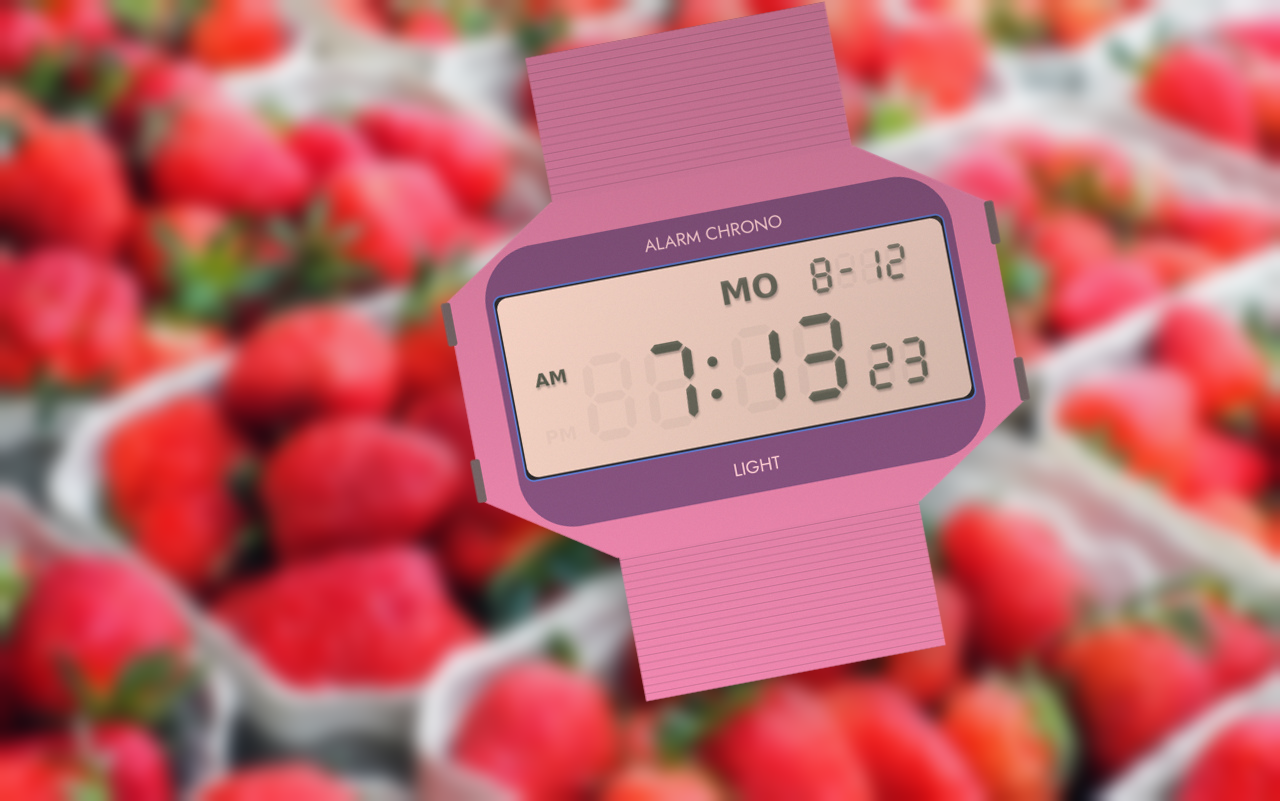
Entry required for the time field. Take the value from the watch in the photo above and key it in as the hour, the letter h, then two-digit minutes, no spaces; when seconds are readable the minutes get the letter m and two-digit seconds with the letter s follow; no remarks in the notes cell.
7h13m23s
